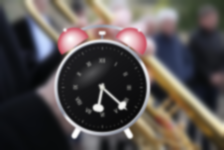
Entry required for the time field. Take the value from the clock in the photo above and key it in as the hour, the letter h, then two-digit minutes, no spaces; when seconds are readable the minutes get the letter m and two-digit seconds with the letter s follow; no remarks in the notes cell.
6h22
